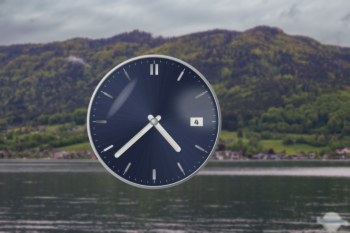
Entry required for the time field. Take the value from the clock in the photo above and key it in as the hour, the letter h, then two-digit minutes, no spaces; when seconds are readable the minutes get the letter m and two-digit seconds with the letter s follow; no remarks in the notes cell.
4h38
